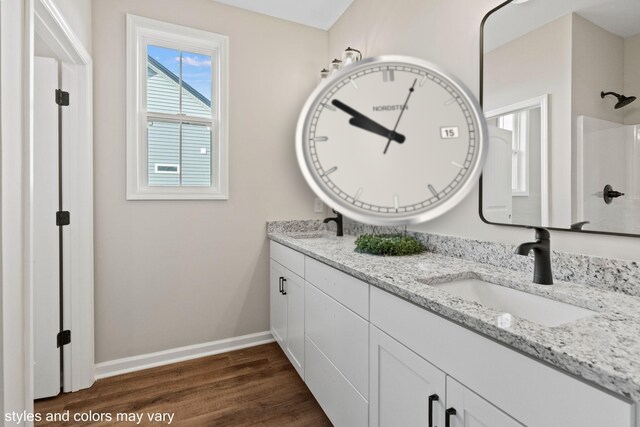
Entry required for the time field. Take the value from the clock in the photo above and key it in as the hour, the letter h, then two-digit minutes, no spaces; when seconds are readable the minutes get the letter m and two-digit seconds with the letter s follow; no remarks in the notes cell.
9h51m04s
